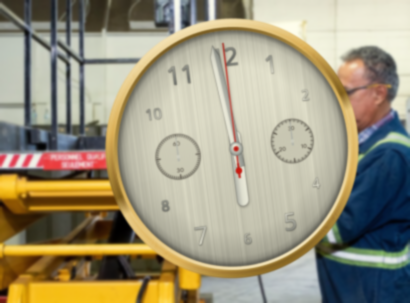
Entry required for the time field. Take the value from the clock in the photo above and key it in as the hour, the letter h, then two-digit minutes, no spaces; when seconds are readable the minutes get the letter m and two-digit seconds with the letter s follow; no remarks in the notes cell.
5h59
